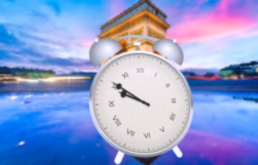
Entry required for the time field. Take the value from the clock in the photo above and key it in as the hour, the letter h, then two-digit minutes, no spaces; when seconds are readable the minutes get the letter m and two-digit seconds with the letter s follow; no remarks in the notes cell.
9h51
